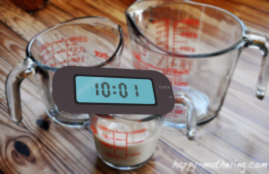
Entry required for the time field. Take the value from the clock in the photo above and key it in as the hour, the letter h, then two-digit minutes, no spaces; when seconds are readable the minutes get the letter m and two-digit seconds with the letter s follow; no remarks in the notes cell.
10h01
